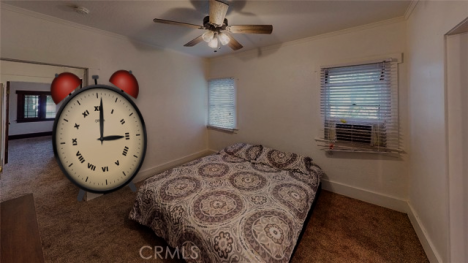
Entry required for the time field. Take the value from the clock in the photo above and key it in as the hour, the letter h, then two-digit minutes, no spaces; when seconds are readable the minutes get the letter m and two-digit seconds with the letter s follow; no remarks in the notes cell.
3h01
